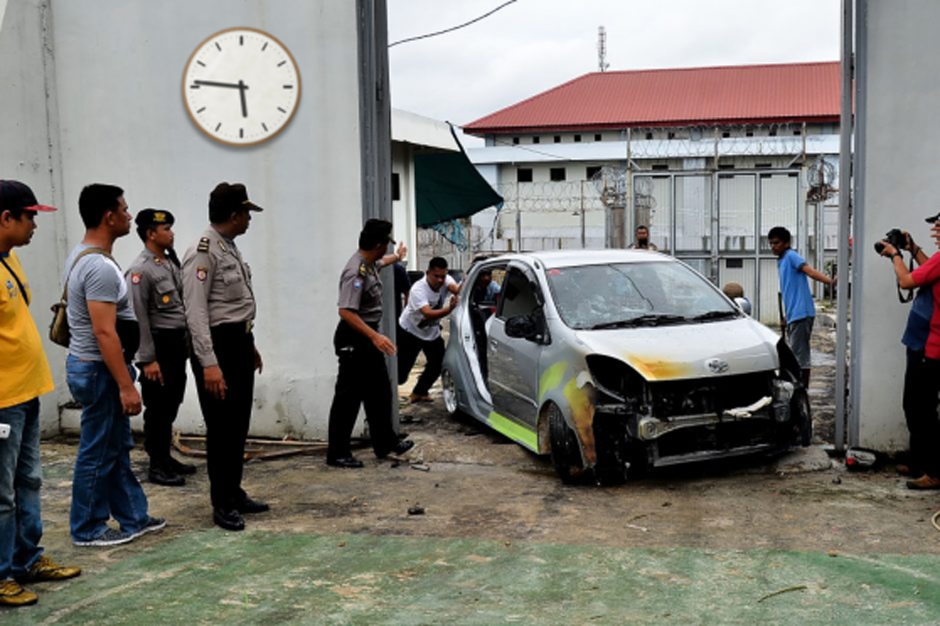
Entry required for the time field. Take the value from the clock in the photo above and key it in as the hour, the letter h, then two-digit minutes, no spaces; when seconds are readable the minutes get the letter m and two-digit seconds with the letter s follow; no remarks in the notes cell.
5h46
